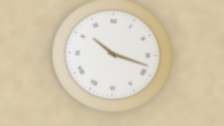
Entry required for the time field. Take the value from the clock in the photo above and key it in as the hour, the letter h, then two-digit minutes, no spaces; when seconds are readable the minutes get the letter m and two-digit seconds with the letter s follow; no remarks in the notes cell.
10h18
